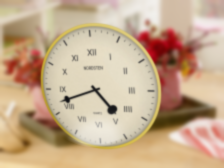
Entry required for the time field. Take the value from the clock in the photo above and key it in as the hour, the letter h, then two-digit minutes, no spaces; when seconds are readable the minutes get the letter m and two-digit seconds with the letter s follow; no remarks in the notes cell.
4h42
